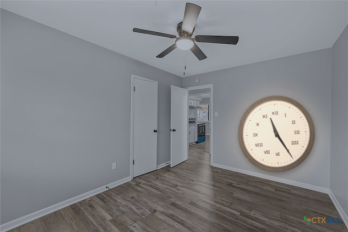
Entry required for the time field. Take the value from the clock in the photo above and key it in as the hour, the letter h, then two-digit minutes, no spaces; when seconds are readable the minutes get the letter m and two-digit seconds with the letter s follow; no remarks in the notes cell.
11h25
